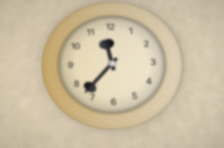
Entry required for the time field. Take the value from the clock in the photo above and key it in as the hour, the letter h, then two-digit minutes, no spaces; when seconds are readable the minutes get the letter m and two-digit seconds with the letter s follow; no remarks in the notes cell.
11h37
